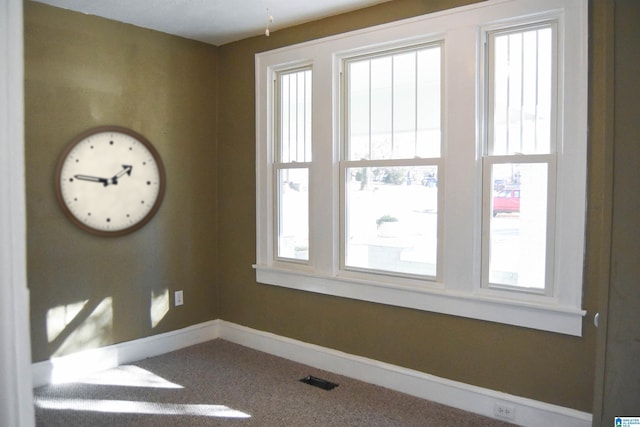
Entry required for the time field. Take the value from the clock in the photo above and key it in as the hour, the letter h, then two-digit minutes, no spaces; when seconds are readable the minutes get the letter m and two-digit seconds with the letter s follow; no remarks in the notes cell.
1h46
